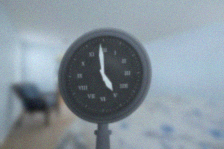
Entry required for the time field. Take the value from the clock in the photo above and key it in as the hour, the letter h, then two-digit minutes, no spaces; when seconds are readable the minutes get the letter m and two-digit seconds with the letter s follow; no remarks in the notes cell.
4h59
